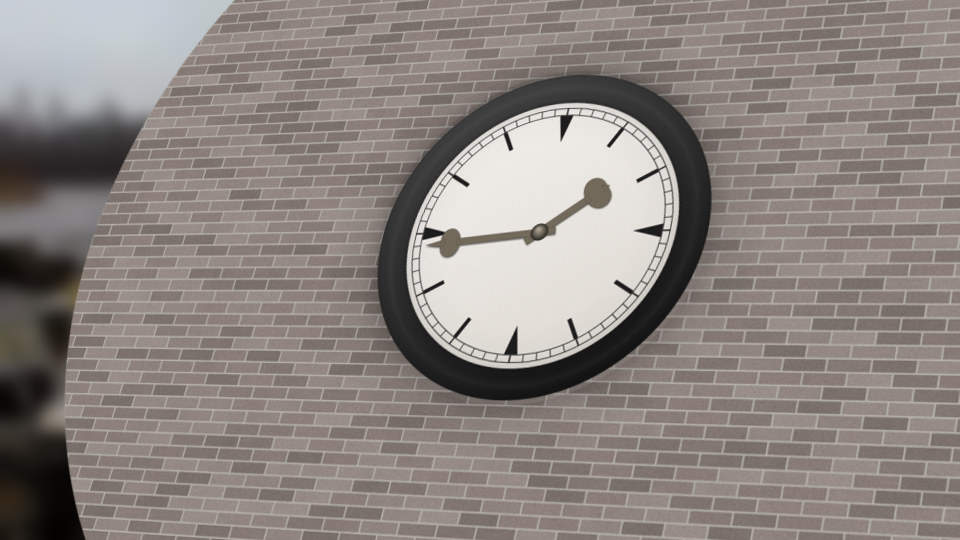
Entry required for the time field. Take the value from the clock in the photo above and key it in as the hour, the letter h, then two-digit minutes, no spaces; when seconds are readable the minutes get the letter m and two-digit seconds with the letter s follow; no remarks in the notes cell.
1h44
